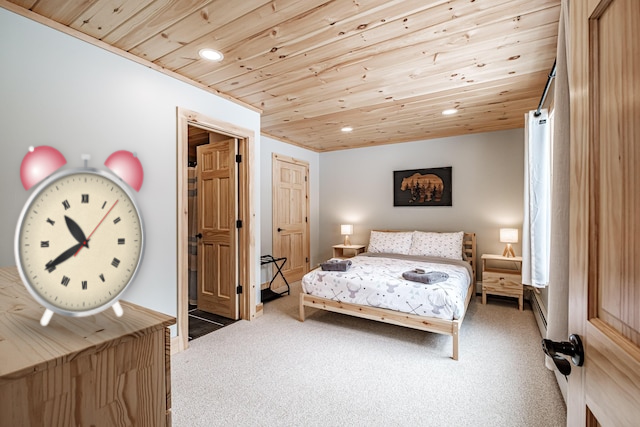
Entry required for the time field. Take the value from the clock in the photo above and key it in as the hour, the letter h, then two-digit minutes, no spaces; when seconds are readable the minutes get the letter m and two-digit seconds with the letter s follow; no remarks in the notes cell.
10h40m07s
